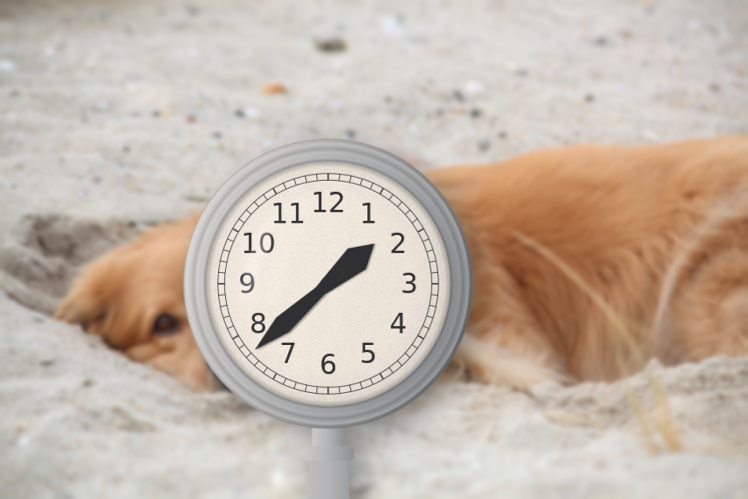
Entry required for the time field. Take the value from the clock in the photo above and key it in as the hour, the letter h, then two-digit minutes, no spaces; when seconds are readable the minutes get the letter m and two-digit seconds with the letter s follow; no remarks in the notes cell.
1h38
